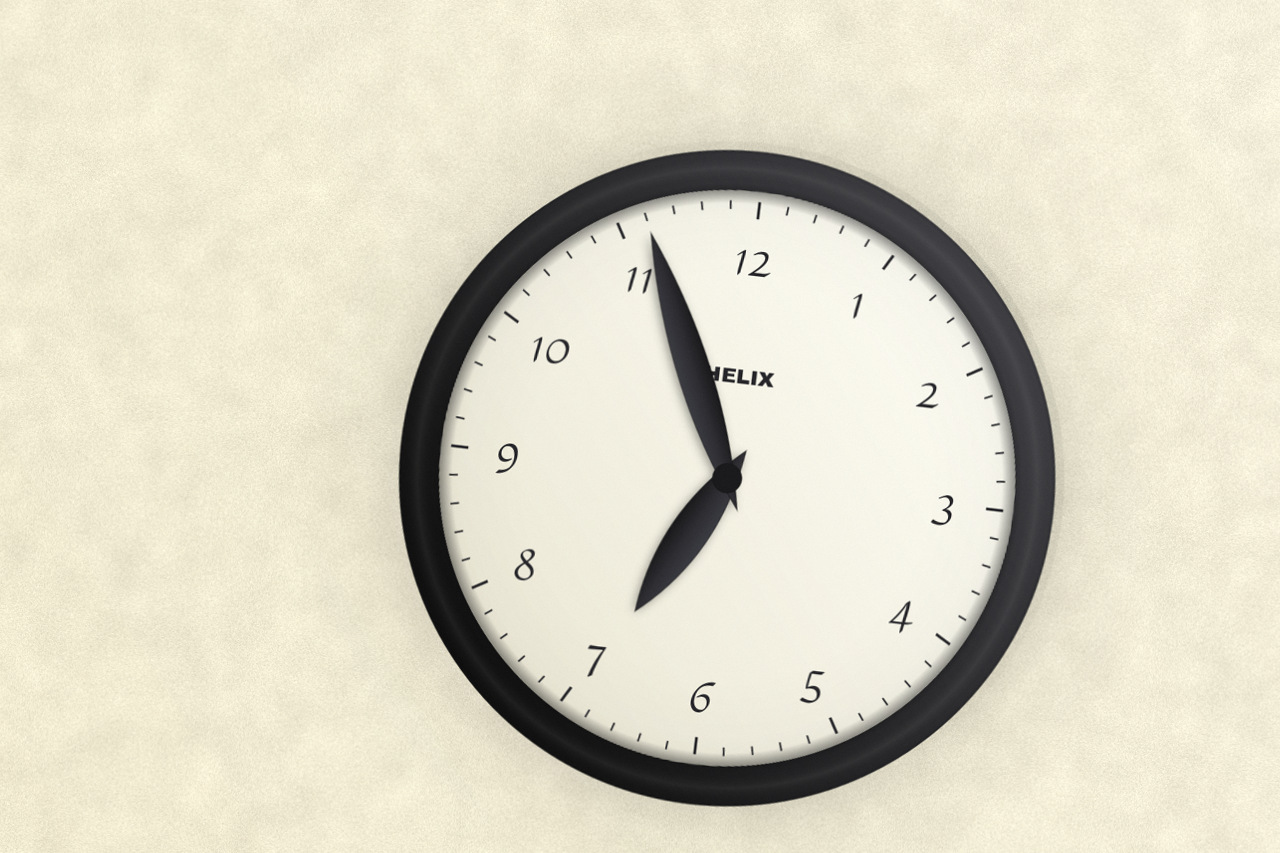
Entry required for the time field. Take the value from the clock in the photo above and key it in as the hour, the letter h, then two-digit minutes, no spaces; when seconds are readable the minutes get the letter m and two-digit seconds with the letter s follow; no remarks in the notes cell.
6h56
